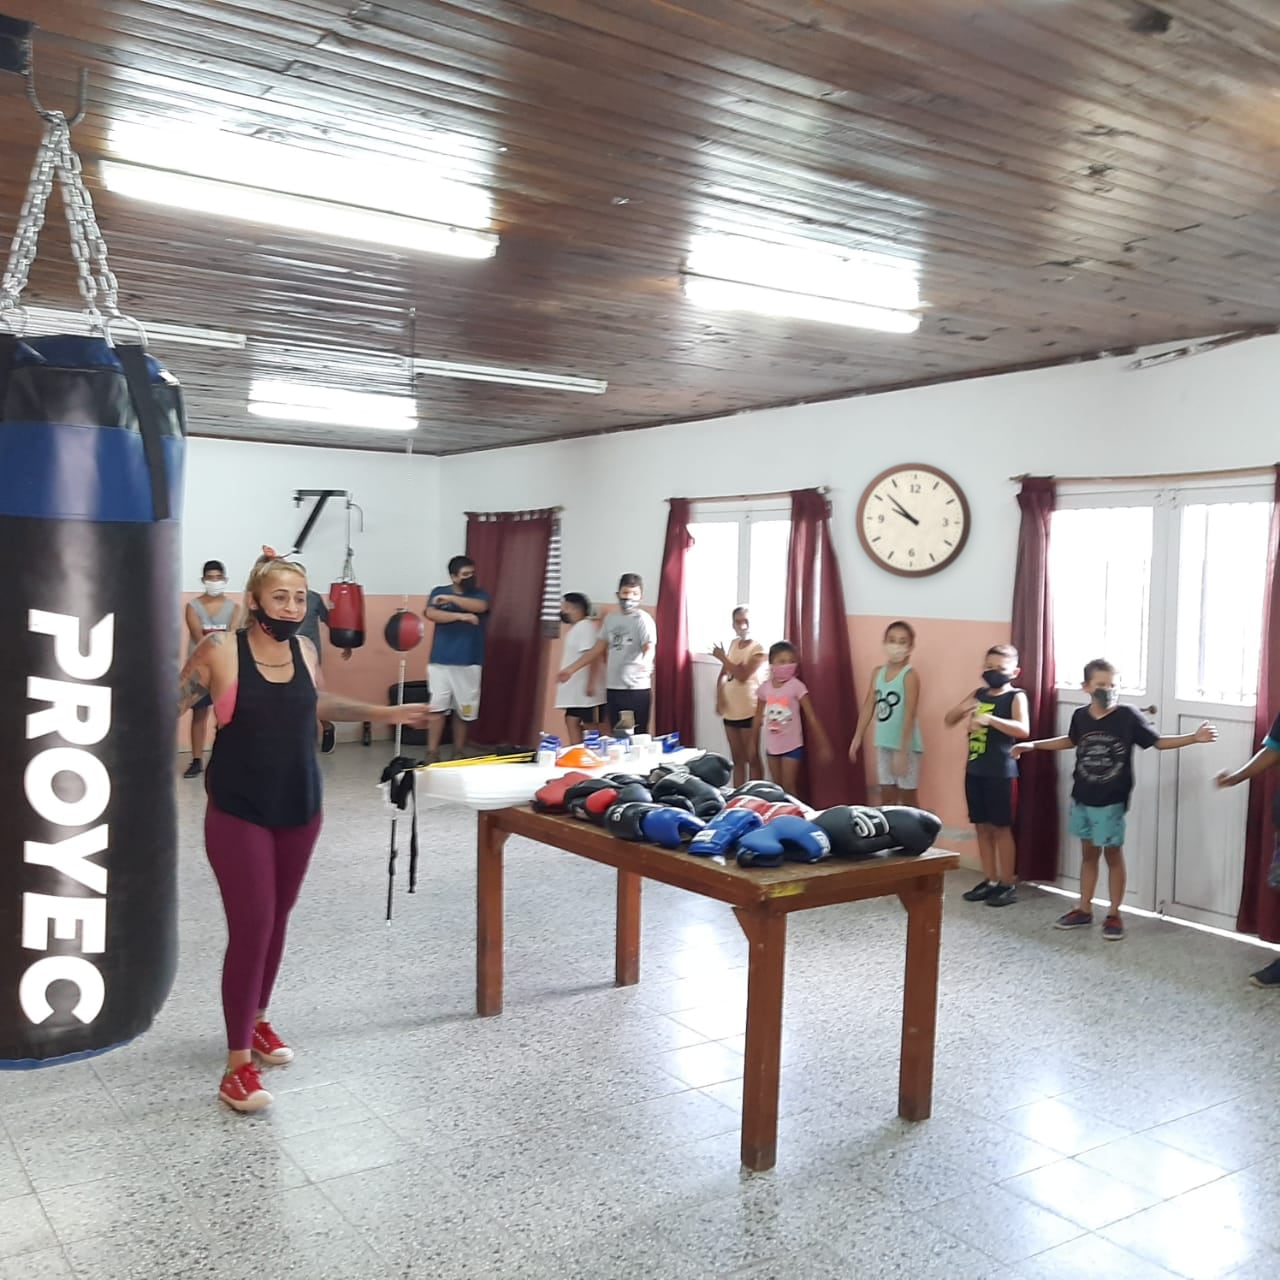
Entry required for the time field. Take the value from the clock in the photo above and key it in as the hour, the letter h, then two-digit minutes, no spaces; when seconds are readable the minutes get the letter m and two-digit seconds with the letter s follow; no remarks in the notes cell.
9h52
